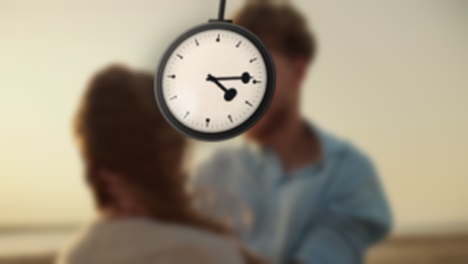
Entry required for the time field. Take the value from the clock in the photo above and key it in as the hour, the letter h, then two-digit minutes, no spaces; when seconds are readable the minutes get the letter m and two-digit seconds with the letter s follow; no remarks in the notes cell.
4h14
